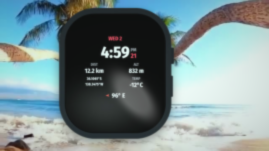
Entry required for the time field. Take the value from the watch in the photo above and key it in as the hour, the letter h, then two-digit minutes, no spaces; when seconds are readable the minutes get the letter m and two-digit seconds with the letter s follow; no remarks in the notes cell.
4h59
